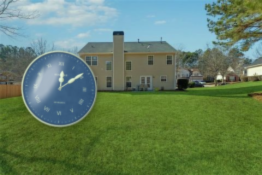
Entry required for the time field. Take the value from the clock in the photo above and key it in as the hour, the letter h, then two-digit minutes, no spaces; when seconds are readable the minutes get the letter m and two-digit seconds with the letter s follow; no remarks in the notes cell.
12h09
